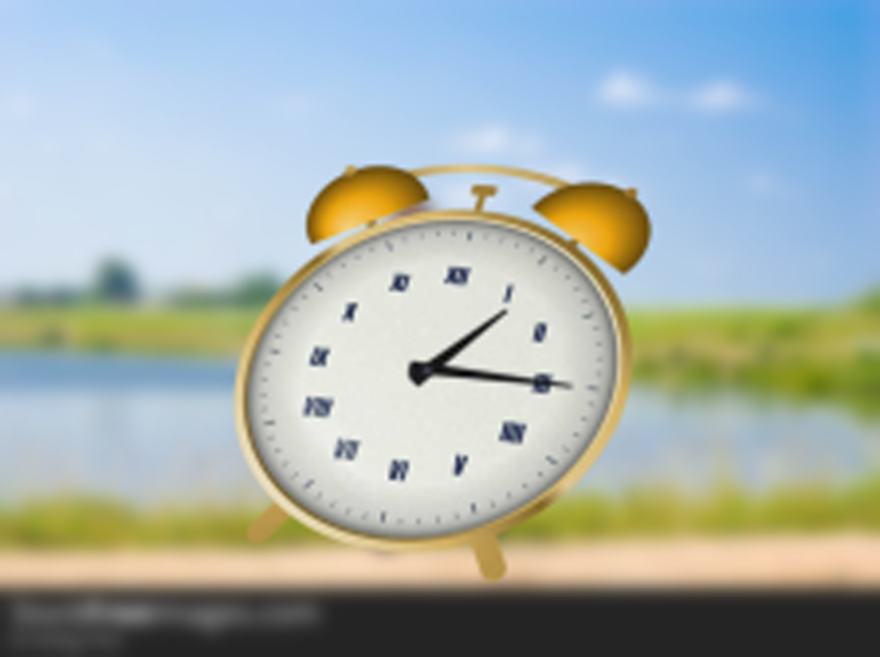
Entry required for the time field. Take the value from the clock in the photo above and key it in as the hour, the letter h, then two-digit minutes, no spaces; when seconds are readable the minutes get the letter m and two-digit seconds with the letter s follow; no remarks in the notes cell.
1h15
